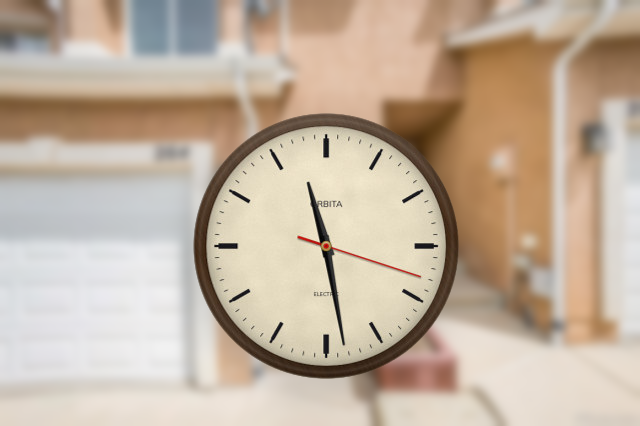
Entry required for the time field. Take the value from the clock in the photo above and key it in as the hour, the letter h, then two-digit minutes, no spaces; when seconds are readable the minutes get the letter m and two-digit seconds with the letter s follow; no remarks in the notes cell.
11h28m18s
